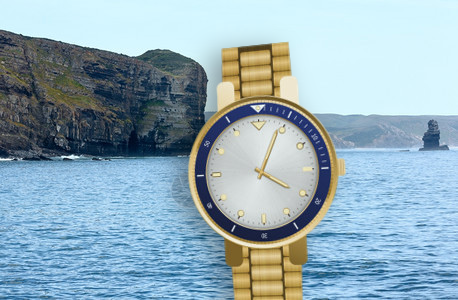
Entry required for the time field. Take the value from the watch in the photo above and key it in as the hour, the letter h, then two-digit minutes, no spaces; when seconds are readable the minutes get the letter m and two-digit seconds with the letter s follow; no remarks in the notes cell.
4h04
